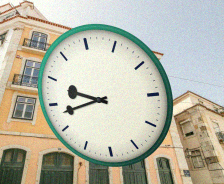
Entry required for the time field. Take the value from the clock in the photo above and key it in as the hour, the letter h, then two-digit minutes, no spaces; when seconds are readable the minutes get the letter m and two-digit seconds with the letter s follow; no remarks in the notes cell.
9h43
